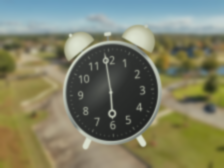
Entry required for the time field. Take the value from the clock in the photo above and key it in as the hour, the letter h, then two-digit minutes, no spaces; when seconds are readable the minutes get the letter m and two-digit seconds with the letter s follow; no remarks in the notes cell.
5h59
